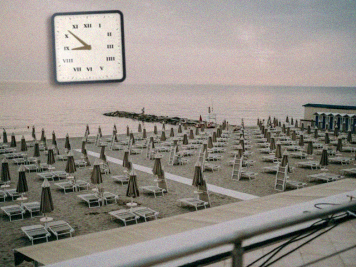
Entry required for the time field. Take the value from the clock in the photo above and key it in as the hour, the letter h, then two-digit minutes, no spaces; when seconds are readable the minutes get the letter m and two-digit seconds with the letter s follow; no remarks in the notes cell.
8h52
